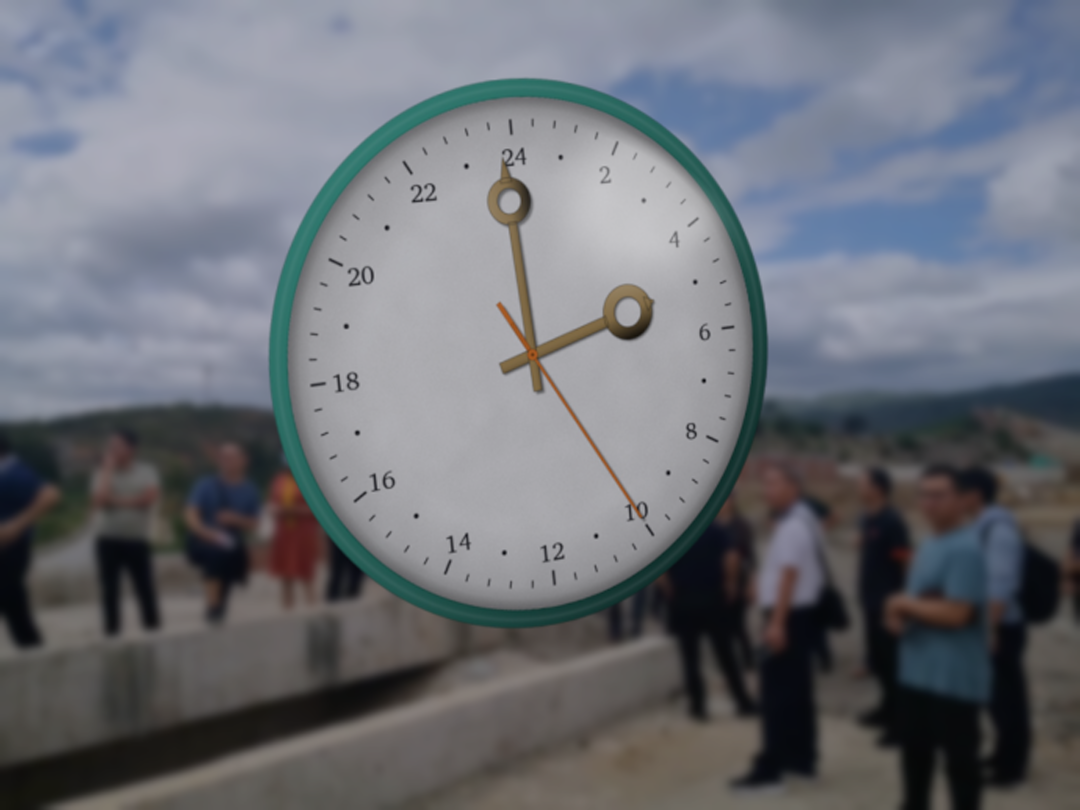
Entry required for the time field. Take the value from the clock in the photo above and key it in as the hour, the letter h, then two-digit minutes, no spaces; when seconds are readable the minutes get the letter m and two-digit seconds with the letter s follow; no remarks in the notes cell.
4h59m25s
